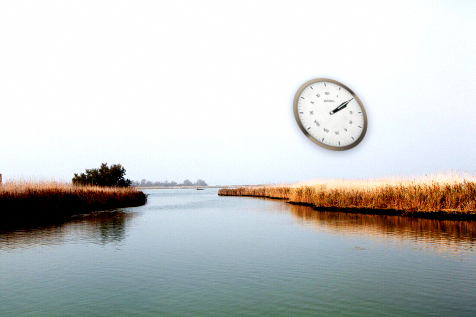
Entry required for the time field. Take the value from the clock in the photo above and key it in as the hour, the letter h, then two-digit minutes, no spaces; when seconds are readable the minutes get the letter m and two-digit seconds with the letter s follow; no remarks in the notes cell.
2h10
